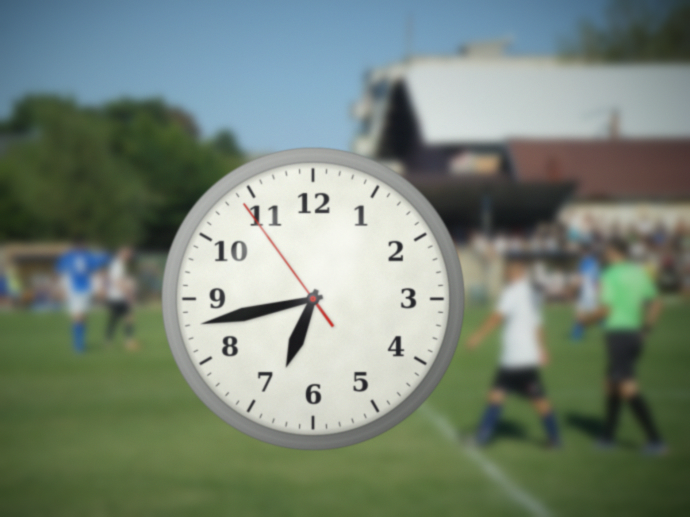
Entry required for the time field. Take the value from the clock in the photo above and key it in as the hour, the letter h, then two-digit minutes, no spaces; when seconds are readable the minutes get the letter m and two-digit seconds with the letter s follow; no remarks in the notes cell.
6h42m54s
